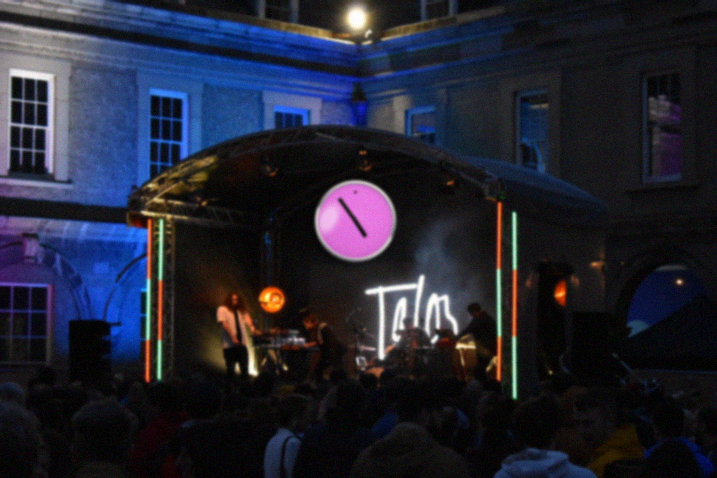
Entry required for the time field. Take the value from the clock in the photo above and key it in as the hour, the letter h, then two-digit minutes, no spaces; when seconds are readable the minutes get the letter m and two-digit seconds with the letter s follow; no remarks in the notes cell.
4h54
